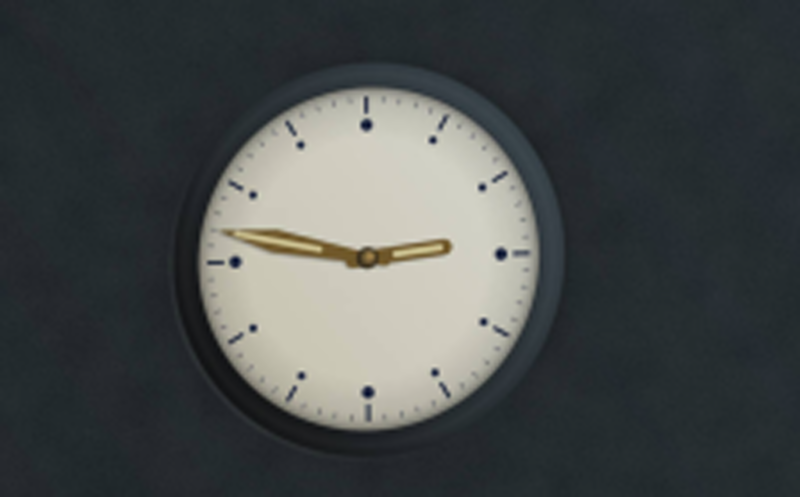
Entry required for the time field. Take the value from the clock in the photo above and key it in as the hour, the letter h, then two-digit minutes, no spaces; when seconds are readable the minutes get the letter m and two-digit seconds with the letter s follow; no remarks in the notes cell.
2h47
